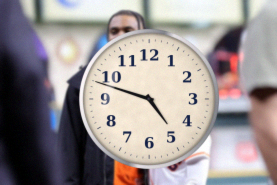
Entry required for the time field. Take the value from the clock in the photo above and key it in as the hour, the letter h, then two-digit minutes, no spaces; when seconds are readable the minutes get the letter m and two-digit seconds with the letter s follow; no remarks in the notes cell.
4h48
